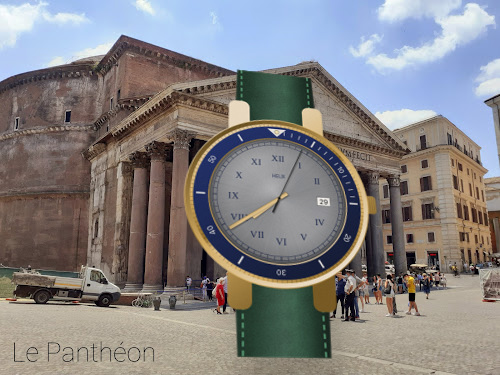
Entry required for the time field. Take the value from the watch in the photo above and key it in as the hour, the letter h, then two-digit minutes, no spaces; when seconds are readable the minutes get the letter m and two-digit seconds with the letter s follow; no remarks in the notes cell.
7h39m04s
